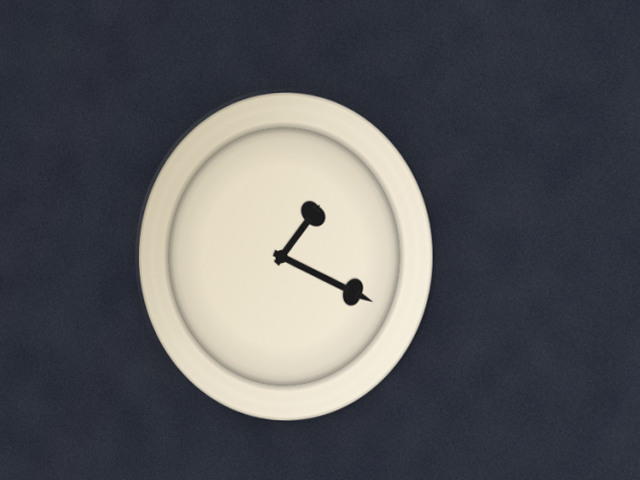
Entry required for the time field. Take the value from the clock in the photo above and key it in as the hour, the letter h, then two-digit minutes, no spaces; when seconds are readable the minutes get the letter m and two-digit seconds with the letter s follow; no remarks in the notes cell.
1h19
